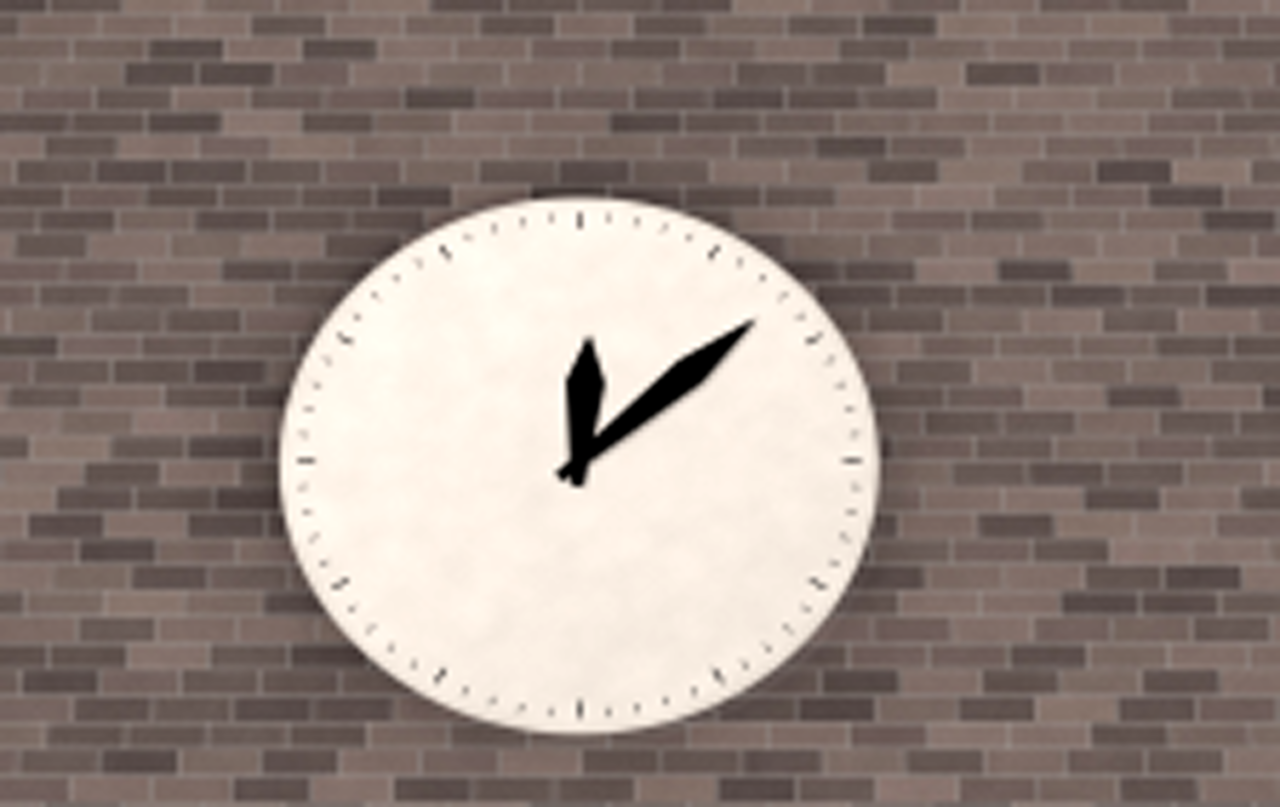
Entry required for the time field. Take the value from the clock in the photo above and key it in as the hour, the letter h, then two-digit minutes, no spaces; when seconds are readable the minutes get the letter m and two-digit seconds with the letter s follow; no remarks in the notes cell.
12h08
